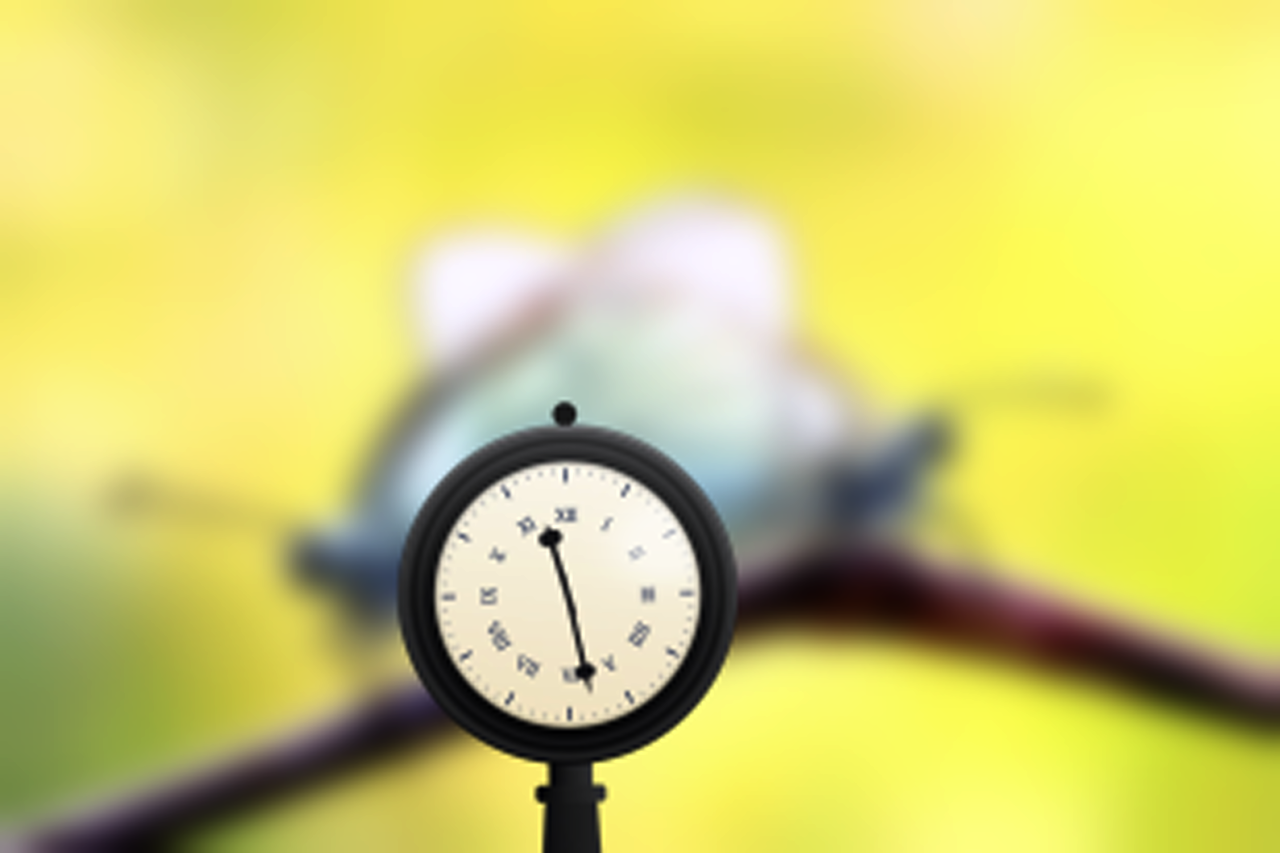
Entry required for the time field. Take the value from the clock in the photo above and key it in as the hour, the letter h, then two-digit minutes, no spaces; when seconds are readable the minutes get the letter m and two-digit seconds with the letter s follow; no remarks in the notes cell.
11h28
